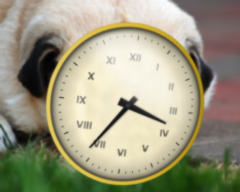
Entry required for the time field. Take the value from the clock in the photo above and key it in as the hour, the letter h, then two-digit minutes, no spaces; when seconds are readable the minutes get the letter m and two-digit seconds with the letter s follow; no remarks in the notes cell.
3h36
